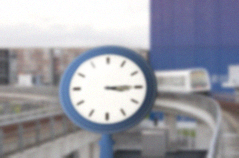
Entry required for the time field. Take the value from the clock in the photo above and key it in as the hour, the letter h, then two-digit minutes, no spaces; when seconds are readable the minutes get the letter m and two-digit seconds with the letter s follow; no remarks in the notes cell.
3h15
